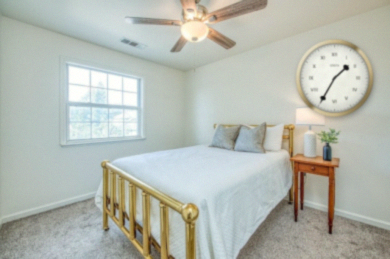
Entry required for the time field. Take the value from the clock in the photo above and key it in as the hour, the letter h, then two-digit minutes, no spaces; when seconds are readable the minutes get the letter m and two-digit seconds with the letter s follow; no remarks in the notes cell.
1h35
